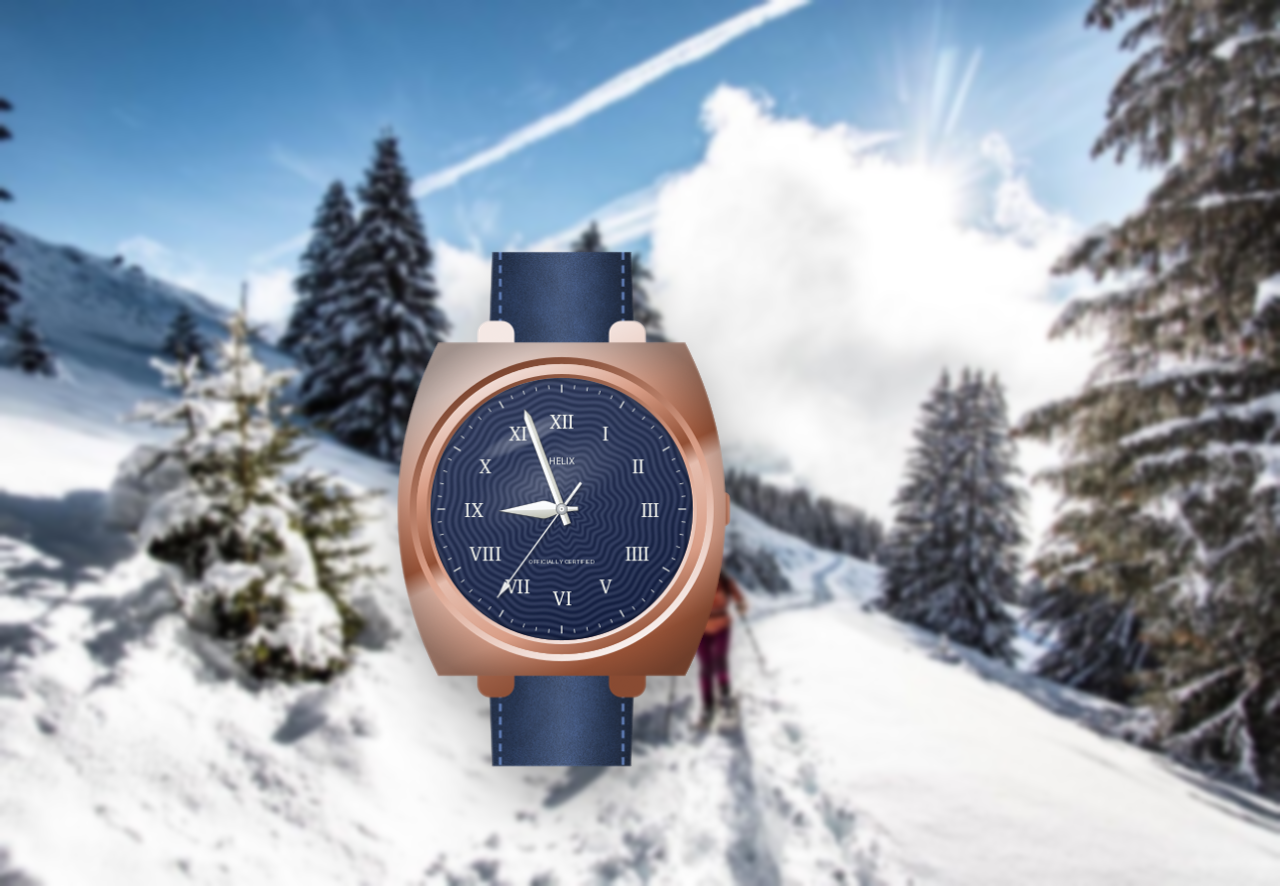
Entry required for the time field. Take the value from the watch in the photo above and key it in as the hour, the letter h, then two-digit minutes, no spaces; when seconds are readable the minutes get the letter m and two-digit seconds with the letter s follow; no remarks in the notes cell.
8h56m36s
